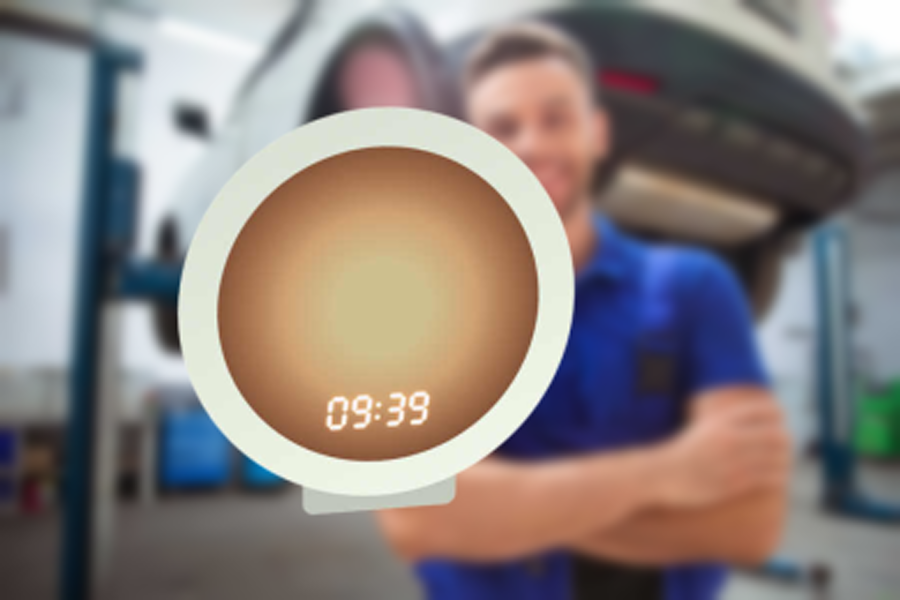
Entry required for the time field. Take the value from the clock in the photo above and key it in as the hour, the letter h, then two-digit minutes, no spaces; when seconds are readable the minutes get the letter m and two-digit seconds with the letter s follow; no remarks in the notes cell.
9h39
